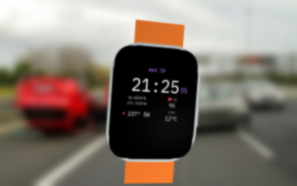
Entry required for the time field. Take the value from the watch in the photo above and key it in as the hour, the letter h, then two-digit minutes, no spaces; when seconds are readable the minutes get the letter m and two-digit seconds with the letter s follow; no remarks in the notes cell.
21h25
